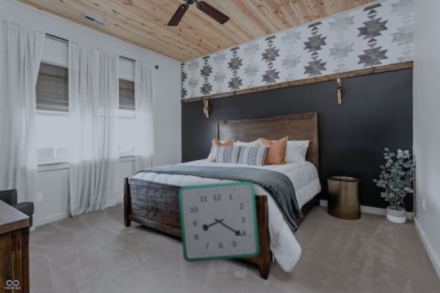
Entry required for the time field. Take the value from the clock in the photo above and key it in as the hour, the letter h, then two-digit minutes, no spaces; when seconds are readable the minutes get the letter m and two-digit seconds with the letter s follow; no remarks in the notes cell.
8h21
